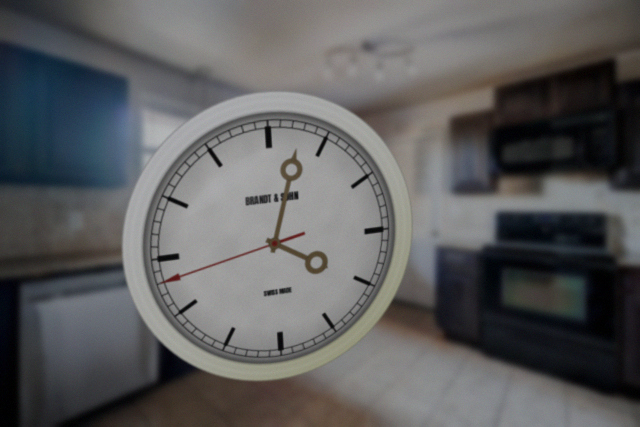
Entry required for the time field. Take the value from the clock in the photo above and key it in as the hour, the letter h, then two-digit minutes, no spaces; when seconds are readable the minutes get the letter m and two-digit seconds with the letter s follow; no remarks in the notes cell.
4h02m43s
